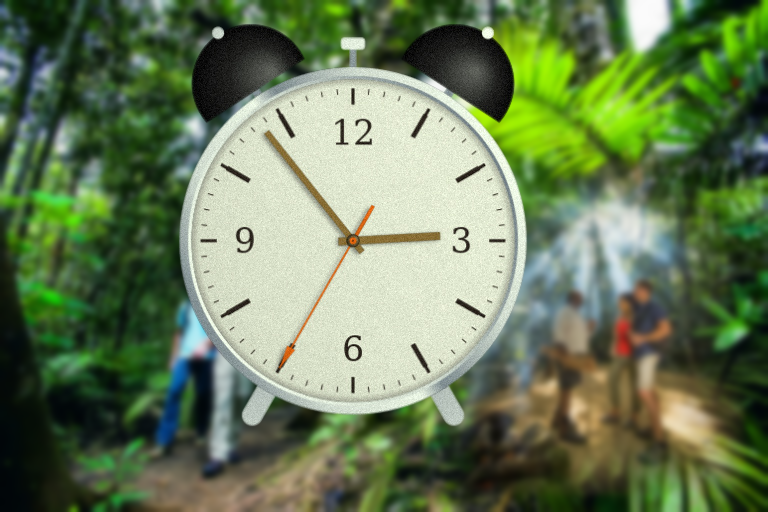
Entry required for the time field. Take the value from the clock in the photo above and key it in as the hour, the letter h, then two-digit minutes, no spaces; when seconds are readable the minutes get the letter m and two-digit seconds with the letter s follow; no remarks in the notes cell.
2h53m35s
